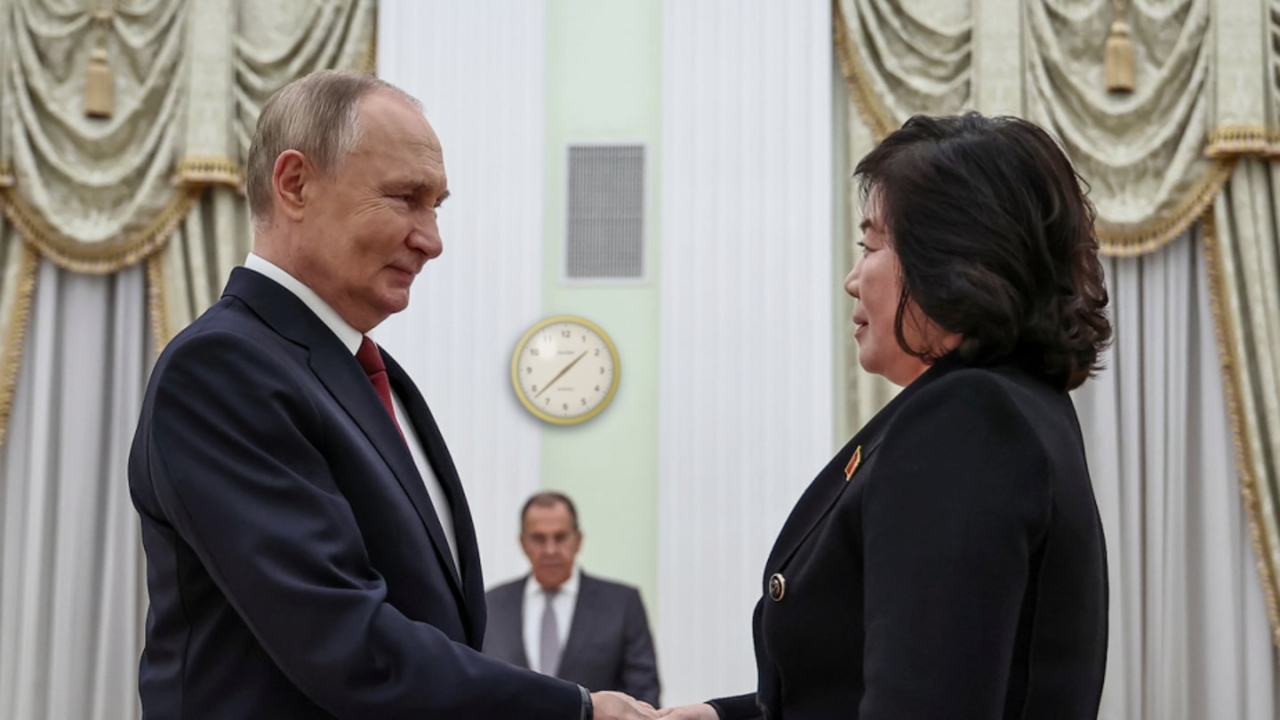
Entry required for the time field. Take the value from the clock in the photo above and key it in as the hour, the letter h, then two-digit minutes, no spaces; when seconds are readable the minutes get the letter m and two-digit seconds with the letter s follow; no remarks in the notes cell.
1h38
